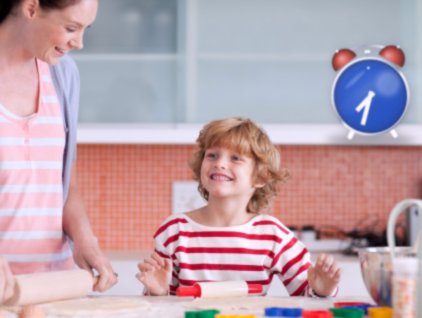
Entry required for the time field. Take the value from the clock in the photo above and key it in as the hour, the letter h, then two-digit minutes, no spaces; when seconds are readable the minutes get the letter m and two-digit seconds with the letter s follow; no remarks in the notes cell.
7h33
